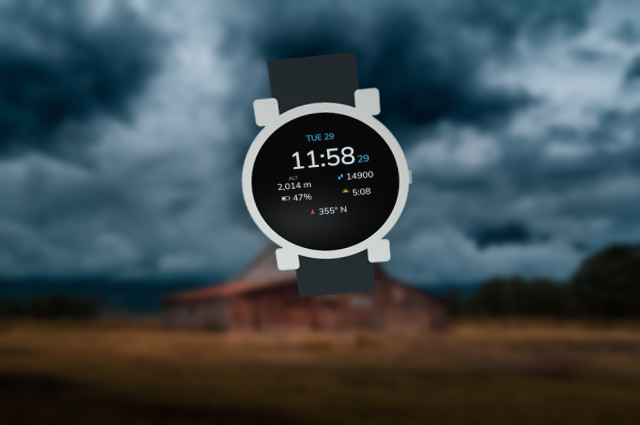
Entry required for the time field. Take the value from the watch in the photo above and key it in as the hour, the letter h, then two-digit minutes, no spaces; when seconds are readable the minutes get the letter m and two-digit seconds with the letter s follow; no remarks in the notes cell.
11h58m29s
